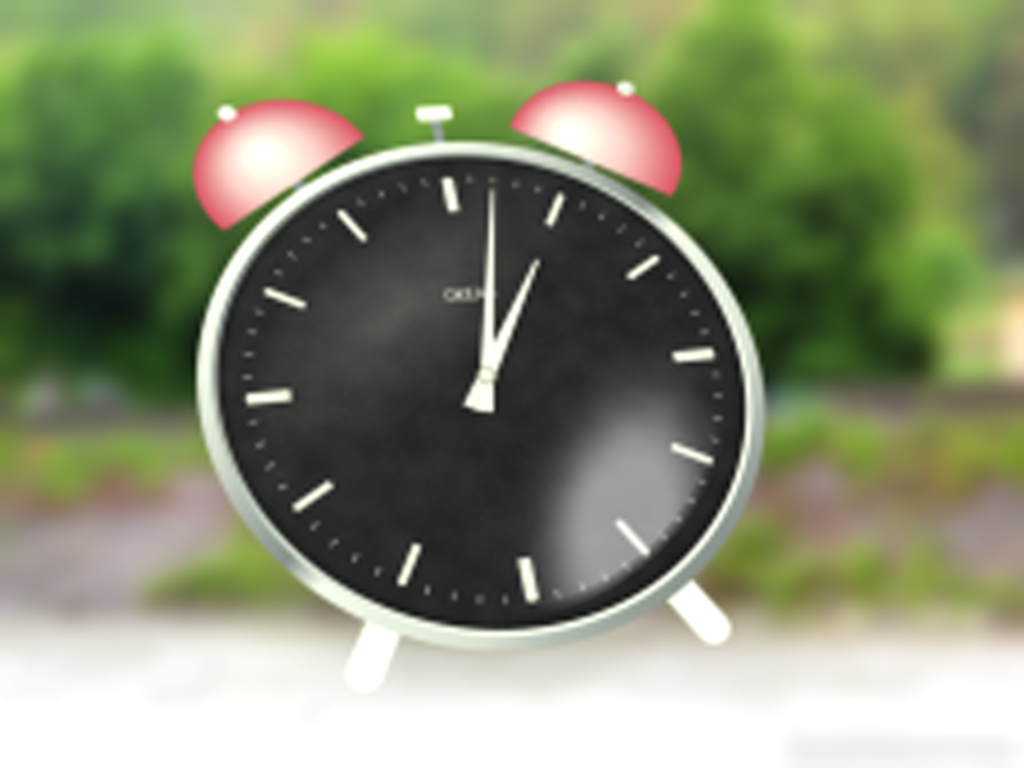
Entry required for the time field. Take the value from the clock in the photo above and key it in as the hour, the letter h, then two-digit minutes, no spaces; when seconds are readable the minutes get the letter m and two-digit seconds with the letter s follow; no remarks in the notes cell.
1h02
